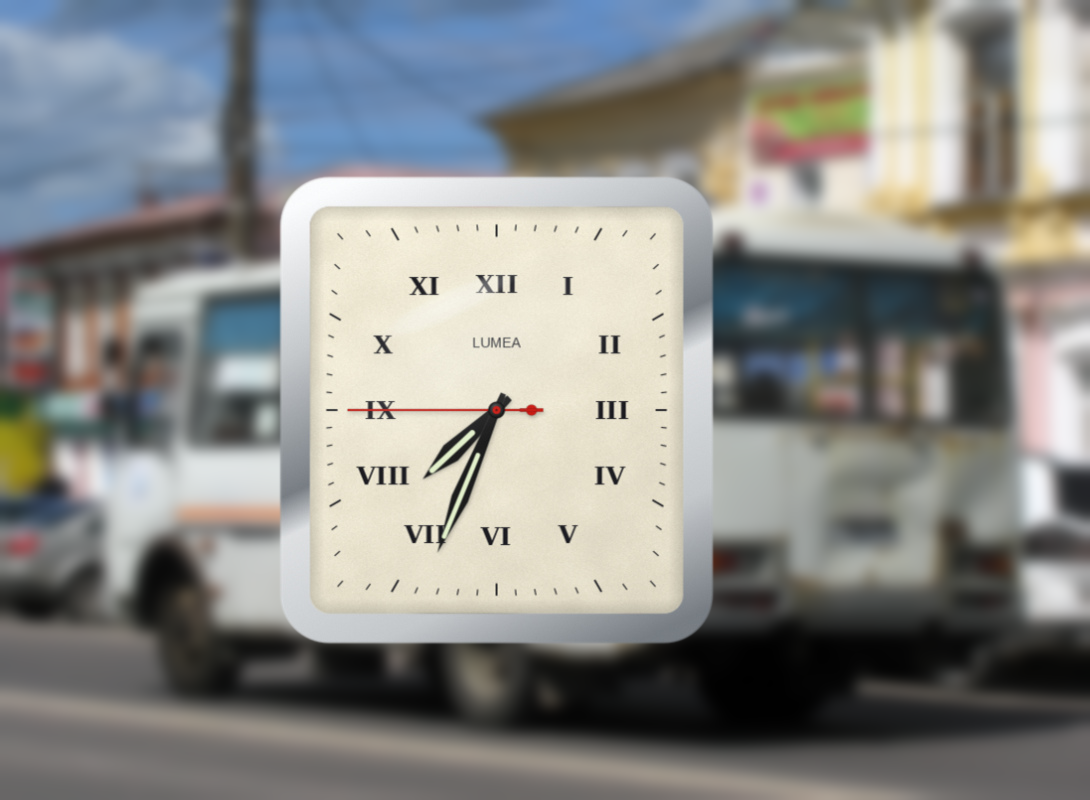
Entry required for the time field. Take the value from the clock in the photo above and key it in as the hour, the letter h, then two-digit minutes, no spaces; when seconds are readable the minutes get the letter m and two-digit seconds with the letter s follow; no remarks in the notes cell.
7h33m45s
